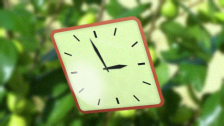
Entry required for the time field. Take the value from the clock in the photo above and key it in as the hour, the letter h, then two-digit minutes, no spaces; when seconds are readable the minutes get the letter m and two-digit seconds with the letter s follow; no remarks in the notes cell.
2h58
